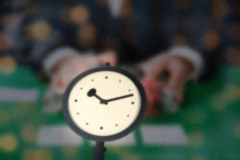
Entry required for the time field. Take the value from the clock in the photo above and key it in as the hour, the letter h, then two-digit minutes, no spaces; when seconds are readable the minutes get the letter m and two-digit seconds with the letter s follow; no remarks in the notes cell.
10h12
